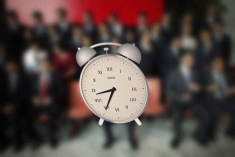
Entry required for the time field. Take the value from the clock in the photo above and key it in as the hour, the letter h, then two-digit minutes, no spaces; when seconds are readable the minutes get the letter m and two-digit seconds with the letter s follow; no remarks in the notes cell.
8h35
